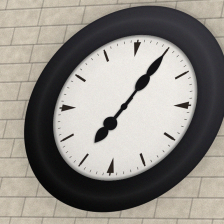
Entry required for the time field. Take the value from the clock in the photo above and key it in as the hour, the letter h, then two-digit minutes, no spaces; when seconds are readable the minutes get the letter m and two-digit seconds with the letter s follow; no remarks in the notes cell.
7h05
